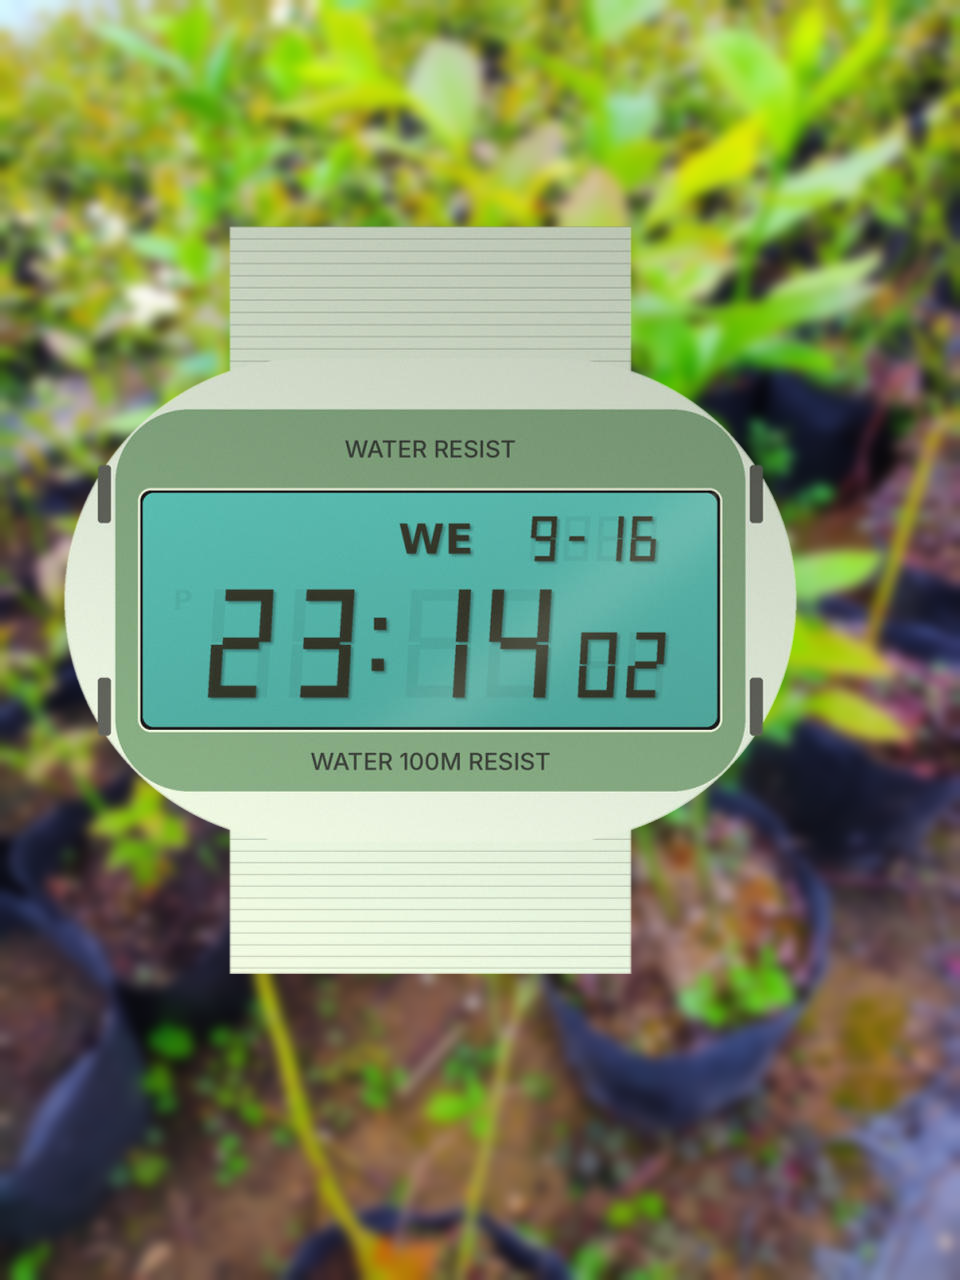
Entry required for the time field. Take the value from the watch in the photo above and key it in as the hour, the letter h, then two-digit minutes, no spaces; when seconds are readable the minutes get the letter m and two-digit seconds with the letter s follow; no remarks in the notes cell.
23h14m02s
